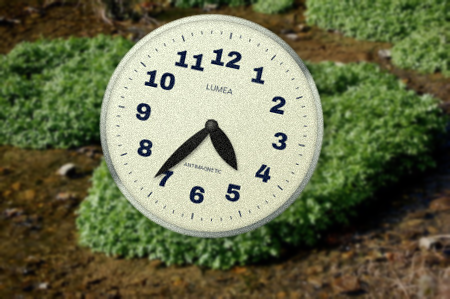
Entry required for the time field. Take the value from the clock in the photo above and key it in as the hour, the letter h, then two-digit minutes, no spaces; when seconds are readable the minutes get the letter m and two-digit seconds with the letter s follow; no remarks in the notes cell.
4h36
